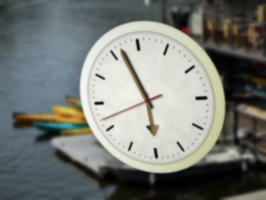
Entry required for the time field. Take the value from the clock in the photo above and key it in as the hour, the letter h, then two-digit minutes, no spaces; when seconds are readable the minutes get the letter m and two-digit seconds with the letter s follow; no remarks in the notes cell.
5h56m42s
